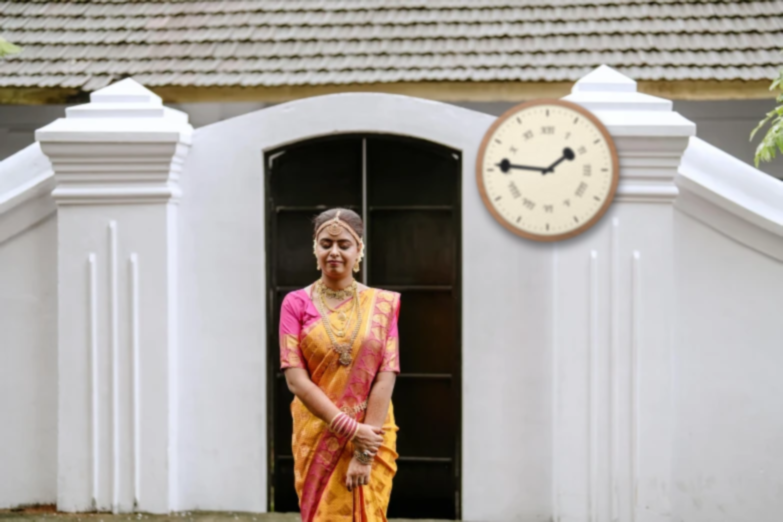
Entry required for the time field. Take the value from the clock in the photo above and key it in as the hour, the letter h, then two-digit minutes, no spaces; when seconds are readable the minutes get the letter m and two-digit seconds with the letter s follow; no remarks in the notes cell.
1h46
